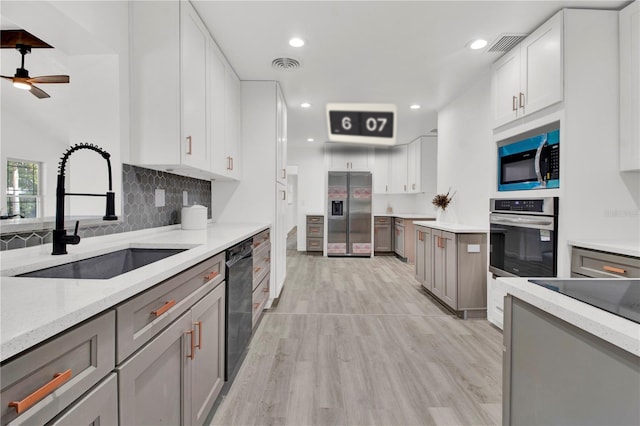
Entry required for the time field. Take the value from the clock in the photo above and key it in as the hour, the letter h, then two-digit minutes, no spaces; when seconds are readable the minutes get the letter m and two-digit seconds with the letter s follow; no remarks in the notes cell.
6h07
